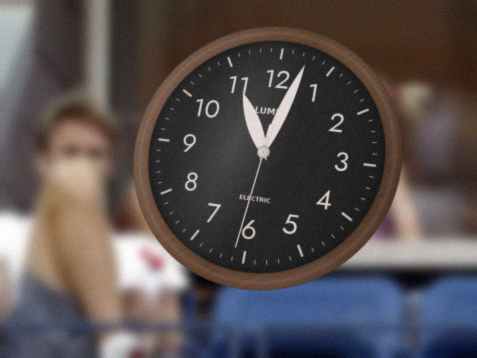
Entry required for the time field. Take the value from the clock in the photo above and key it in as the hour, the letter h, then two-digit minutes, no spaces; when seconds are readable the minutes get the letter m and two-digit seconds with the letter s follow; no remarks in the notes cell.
11h02m31s
